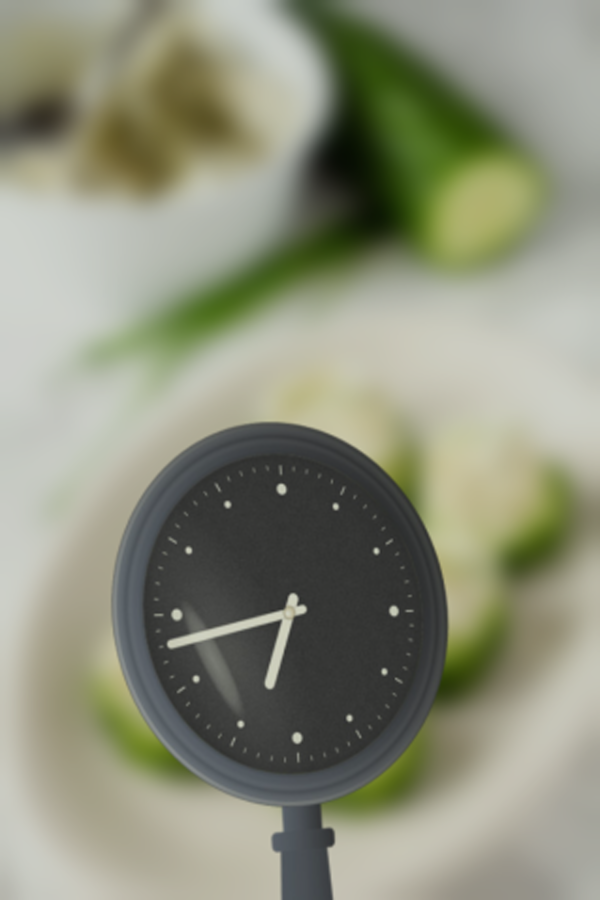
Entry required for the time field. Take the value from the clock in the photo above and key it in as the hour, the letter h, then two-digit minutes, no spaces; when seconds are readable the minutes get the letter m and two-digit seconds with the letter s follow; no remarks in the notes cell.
6h43
